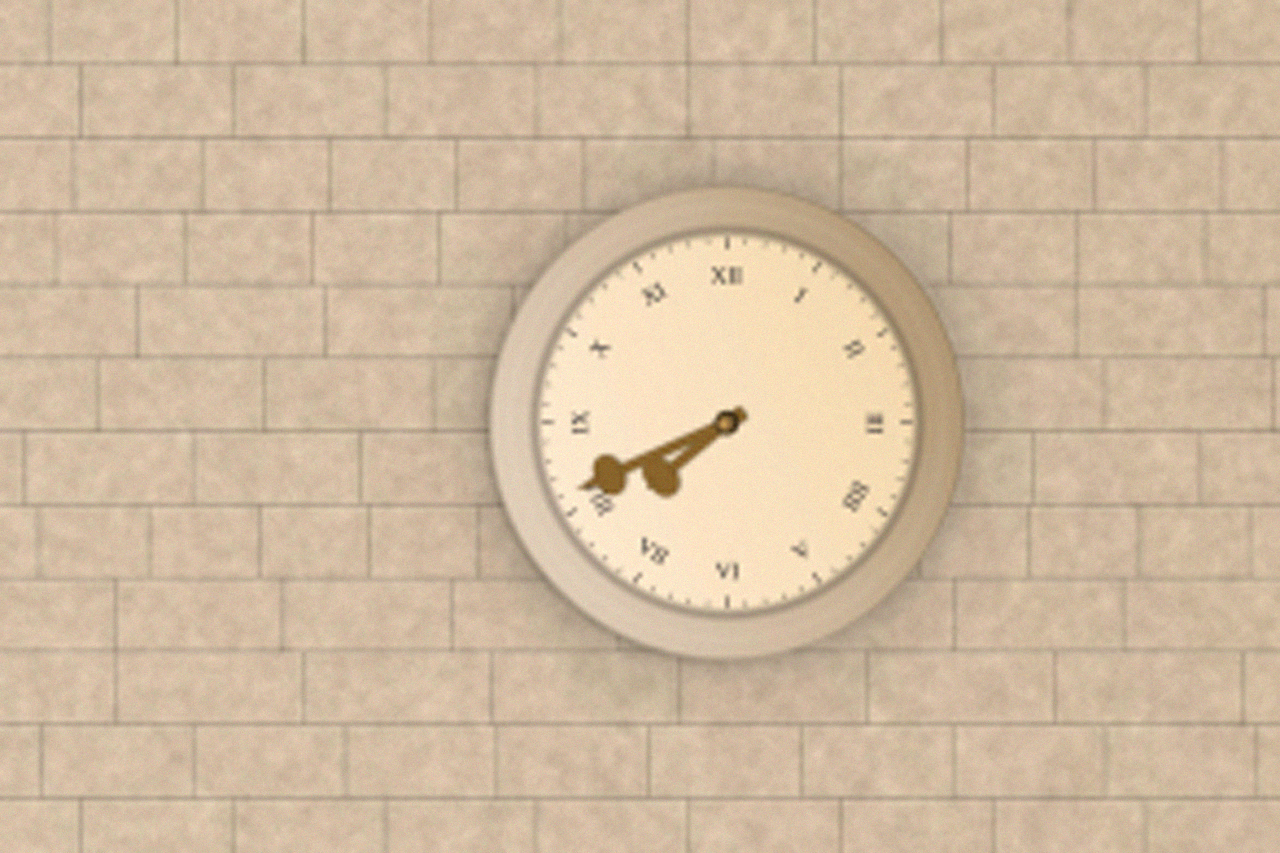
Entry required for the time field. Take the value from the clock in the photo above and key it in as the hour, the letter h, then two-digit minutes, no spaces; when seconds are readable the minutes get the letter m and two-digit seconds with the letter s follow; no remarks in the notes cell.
7h41
